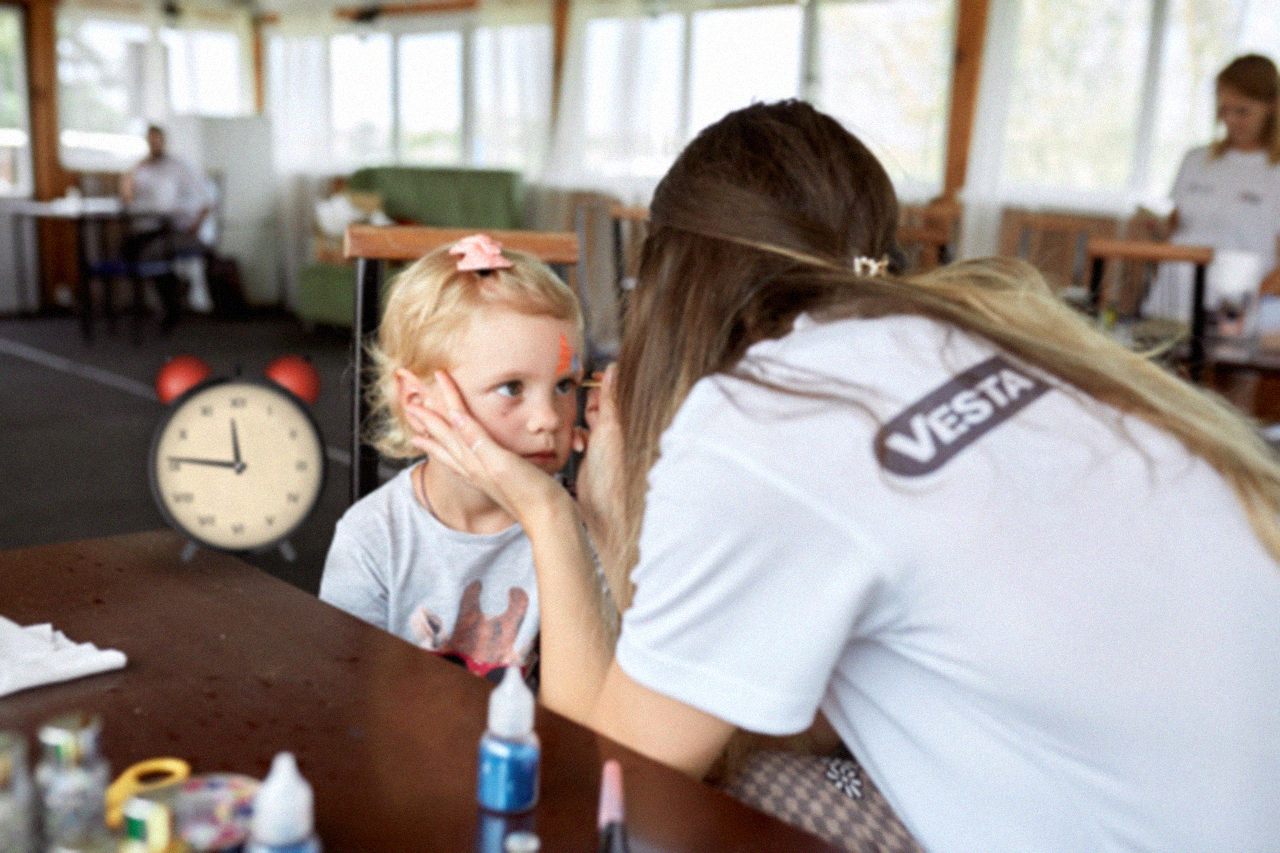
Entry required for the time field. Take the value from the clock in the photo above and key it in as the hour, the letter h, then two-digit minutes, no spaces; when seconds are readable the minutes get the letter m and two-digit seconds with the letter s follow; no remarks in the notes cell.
11h46
